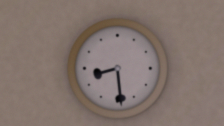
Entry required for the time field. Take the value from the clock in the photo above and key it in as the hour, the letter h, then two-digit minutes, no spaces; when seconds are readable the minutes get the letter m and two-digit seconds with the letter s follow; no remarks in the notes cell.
8h29
